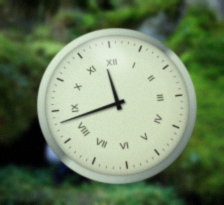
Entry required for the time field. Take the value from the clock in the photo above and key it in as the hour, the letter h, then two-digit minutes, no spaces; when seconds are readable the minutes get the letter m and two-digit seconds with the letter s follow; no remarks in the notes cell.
11h43
